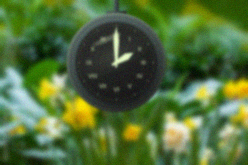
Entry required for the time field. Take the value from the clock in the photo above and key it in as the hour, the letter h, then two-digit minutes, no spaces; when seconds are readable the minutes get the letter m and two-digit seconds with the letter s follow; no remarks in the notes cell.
2h00
